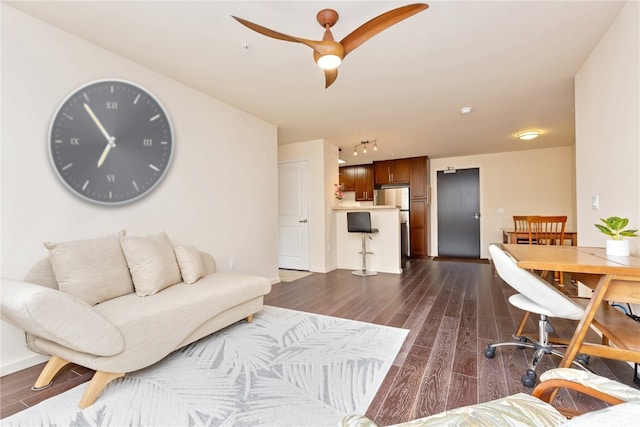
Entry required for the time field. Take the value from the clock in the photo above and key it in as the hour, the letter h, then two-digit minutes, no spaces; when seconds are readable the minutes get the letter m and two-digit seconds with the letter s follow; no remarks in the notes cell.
6h54
